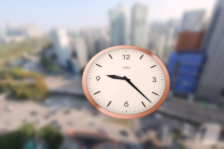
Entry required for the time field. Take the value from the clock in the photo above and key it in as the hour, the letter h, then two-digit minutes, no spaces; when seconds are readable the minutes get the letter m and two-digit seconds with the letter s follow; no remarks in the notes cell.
9h23
